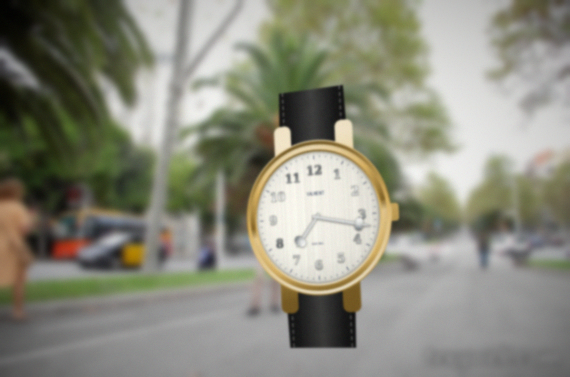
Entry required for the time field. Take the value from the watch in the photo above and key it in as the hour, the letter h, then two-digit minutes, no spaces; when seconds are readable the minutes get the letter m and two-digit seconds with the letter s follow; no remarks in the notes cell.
7h17
